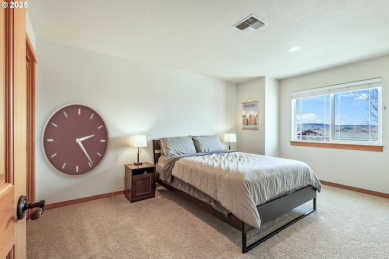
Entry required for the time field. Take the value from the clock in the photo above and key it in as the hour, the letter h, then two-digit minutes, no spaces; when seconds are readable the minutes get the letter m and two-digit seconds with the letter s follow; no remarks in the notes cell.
2h24
